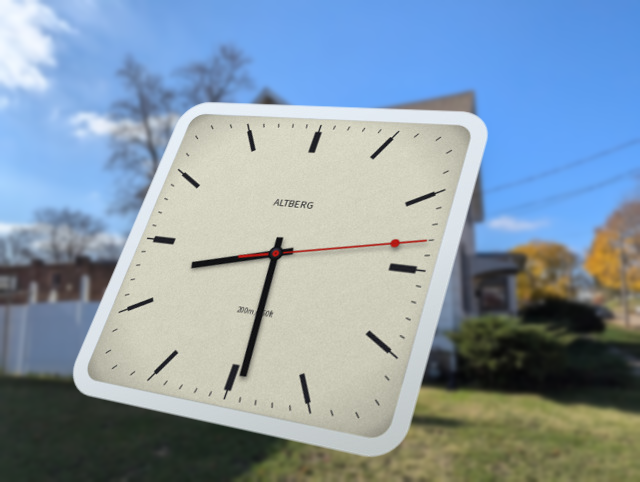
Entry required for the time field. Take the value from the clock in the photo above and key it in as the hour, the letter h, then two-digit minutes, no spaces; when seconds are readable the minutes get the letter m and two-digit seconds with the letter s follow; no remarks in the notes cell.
8h29m13s
